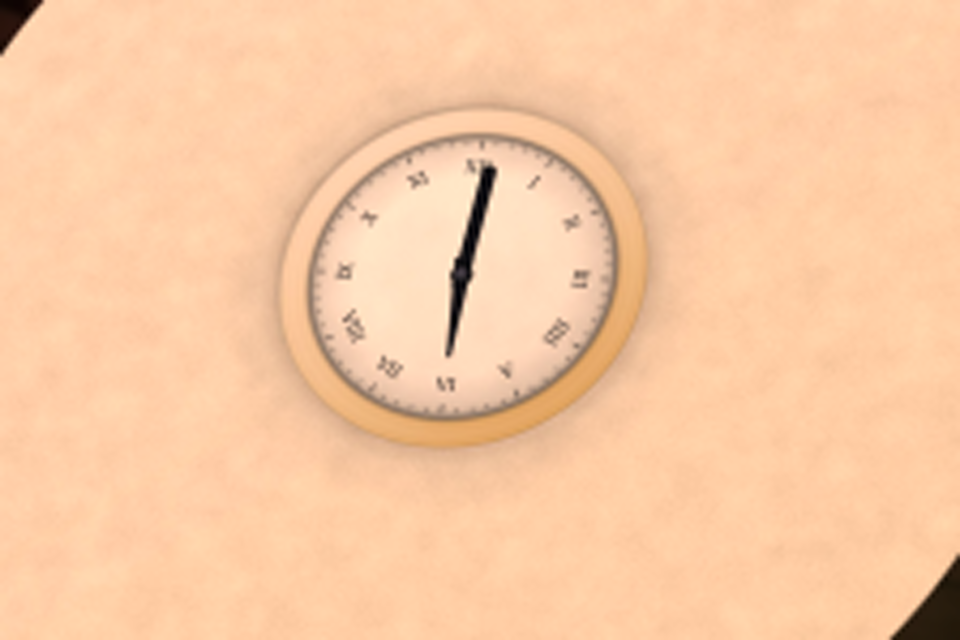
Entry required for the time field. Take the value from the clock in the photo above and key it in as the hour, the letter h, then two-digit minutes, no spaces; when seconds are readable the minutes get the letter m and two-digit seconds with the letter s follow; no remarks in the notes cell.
6h01
